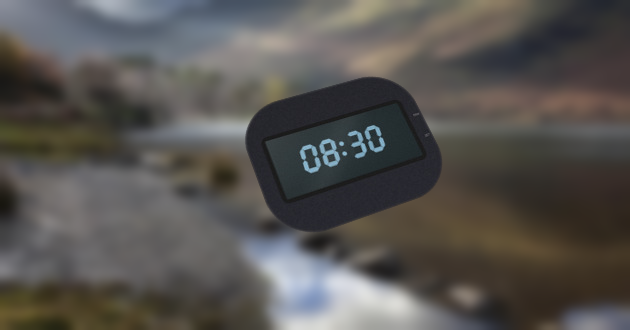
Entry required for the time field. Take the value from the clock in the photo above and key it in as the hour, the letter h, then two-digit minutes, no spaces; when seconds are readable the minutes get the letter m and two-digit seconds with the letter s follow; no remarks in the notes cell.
8h30
